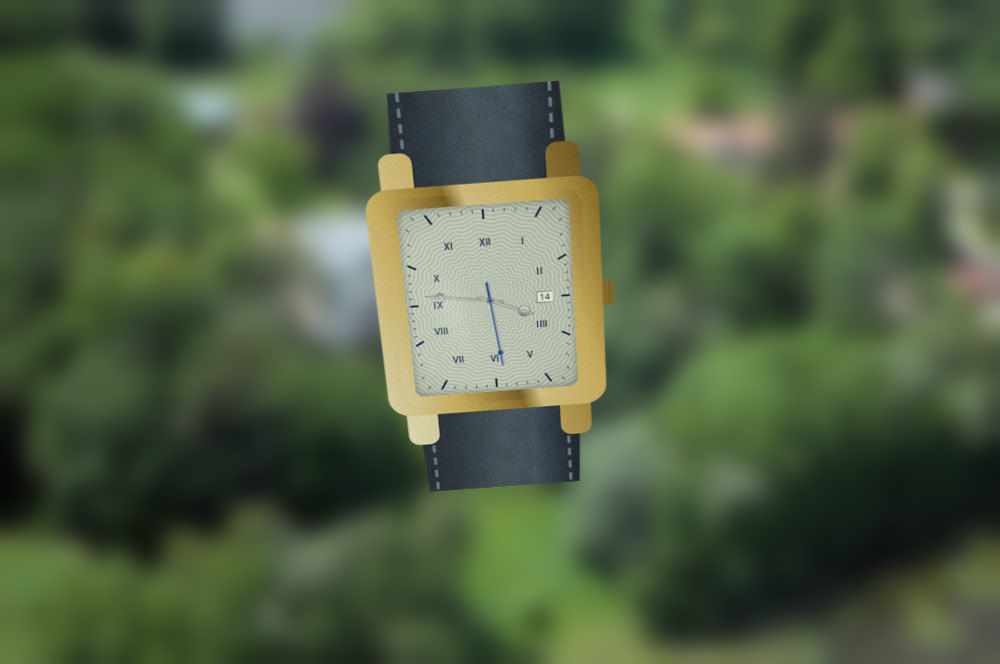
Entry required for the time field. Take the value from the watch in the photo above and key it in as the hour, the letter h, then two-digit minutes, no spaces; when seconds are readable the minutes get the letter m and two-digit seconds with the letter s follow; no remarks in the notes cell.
3h46m29s
